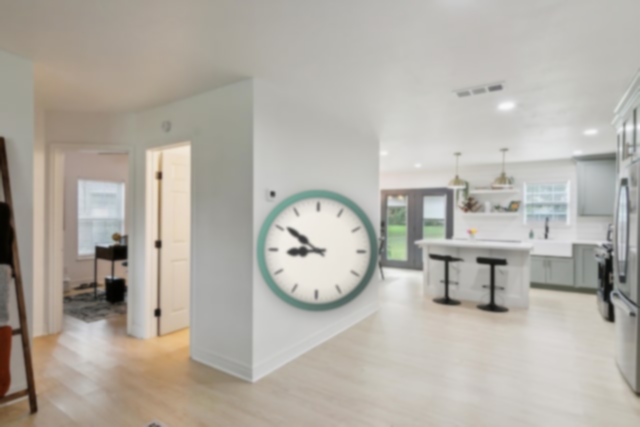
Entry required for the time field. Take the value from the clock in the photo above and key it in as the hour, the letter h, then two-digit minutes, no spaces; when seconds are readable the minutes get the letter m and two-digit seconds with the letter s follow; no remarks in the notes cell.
8h51
